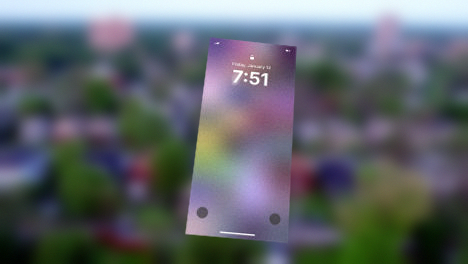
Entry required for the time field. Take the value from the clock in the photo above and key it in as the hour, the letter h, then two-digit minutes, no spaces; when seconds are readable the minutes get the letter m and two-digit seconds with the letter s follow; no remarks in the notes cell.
7h51
